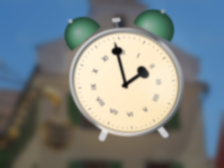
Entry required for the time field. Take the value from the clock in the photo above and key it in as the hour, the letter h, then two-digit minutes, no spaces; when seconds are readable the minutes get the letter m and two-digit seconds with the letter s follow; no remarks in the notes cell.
1h59
